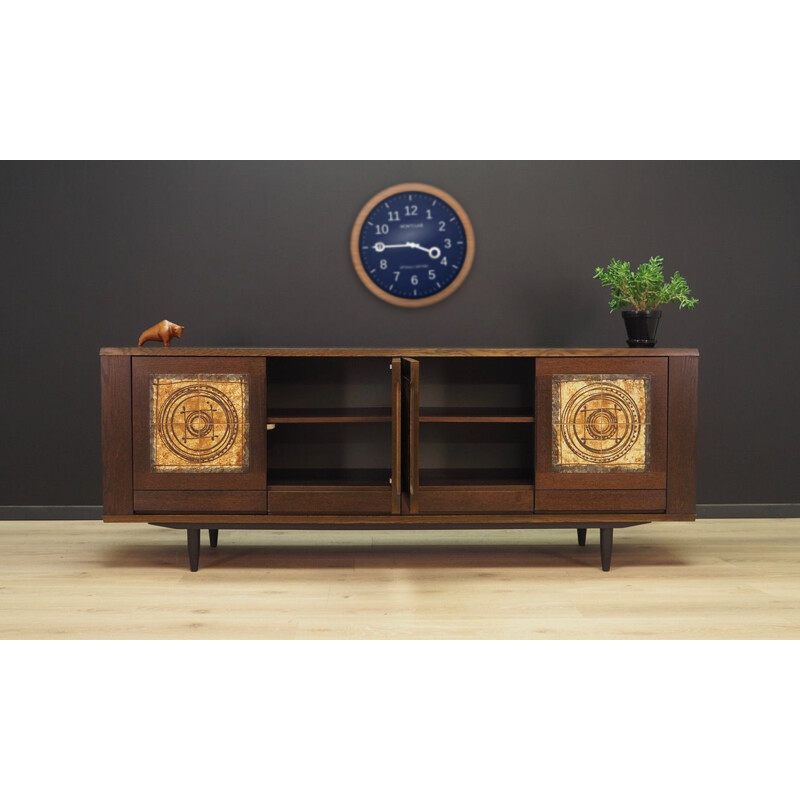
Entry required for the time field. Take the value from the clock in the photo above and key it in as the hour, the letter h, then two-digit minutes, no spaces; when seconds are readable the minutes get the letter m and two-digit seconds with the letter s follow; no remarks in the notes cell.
3h45
